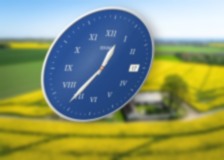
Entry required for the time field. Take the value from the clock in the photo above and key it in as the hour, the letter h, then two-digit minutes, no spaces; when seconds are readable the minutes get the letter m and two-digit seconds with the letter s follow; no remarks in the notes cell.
12h36
